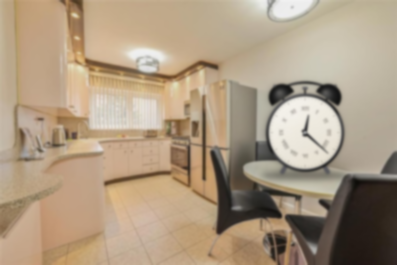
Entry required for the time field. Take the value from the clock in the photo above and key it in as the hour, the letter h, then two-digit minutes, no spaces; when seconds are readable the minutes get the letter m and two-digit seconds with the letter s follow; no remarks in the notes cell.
12h22
